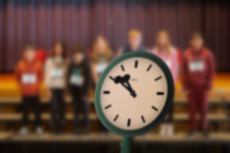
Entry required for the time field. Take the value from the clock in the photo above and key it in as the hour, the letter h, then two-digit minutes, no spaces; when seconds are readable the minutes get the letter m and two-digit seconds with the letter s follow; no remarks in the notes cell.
10h51
